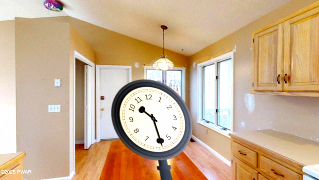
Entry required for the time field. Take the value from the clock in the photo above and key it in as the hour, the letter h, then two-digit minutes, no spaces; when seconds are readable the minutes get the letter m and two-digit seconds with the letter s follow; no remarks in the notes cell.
10h29
